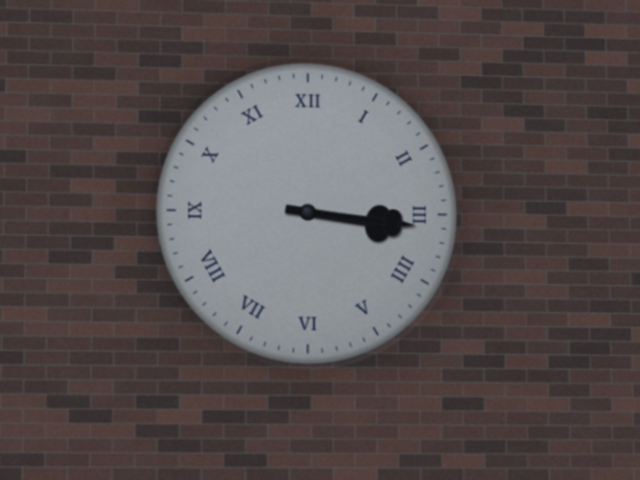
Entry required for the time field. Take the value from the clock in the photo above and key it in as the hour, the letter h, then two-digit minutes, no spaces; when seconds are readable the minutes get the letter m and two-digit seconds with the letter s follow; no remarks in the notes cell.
3h16
